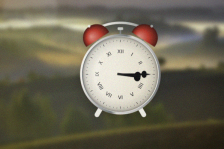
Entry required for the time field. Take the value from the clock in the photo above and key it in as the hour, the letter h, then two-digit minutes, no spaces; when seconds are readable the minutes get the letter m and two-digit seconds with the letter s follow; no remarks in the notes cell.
3h15
